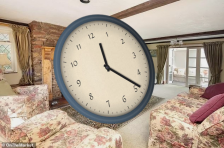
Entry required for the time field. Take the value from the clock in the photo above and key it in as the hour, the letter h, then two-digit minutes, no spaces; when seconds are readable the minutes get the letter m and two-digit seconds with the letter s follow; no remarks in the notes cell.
12h24
